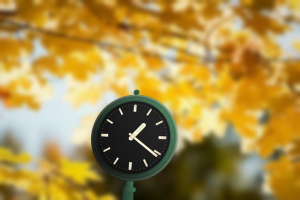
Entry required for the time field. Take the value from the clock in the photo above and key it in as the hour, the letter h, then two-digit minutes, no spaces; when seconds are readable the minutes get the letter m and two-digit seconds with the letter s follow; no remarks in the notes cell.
1h21
